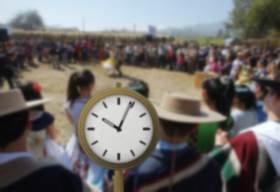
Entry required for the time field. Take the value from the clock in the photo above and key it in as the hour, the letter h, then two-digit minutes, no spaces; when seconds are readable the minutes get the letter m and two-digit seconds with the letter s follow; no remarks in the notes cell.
10h04
